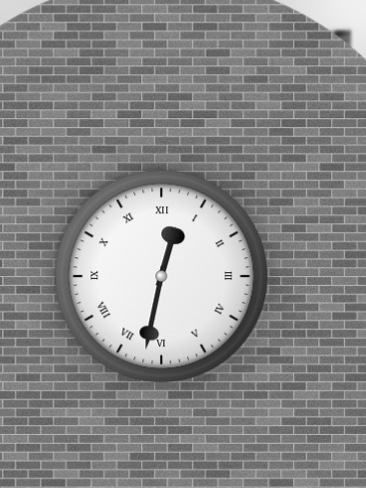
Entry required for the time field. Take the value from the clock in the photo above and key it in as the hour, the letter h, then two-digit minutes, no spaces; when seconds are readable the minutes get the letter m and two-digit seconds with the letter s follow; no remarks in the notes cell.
12h32
